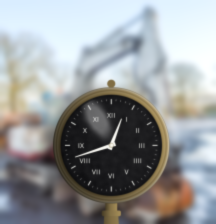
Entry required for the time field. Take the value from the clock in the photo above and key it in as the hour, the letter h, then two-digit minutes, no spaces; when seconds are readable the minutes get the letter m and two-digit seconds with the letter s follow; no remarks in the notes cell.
12h42
